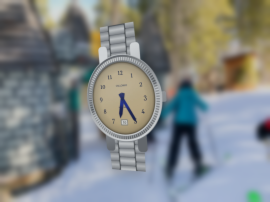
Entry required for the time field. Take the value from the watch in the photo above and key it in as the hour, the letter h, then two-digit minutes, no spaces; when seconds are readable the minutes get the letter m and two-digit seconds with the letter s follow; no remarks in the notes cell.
6h25
